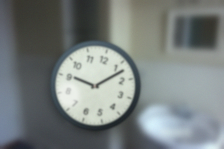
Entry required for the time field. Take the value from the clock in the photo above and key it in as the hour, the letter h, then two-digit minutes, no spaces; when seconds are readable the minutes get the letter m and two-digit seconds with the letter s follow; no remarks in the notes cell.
9h07
